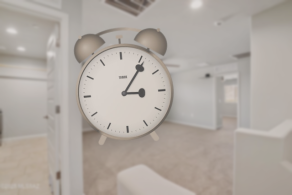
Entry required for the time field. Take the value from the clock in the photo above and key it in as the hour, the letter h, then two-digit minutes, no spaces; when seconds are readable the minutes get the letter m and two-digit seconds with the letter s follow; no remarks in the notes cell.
3h06
